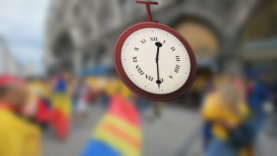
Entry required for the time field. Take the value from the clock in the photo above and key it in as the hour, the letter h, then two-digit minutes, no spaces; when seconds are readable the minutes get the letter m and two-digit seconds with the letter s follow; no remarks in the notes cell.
12h31
